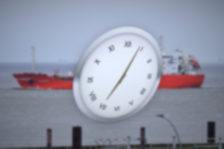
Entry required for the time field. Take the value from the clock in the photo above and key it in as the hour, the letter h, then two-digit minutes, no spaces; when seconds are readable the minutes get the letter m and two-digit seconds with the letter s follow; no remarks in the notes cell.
7h04
